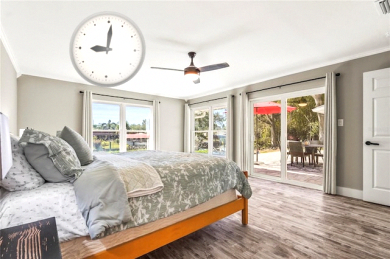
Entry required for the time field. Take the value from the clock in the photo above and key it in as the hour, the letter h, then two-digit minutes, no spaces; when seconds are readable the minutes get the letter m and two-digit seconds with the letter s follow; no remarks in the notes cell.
9h01
